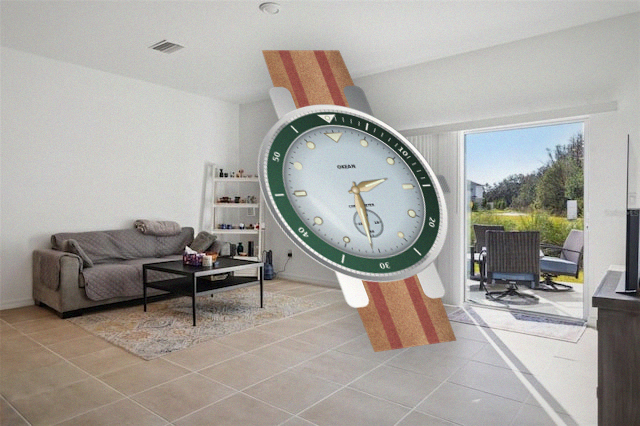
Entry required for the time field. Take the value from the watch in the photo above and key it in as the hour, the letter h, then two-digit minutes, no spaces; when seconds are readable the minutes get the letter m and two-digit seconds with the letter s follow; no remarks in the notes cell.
2h31
